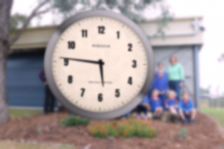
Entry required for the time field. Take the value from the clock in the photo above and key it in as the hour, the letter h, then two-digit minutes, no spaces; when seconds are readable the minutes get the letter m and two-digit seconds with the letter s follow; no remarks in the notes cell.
5h46
